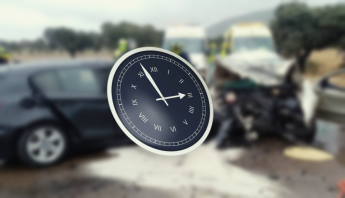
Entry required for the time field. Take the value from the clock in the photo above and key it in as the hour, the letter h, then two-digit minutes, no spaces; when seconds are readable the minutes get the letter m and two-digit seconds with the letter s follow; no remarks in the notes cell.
2h57
